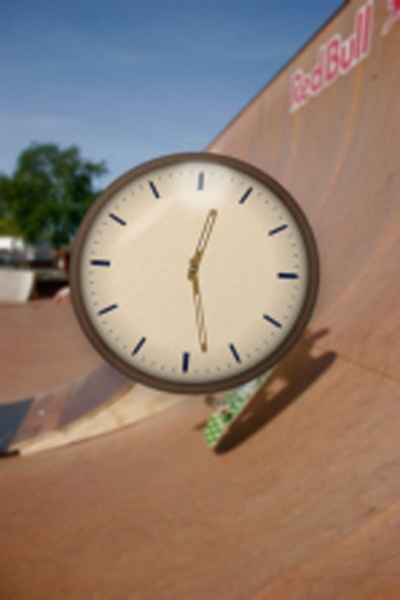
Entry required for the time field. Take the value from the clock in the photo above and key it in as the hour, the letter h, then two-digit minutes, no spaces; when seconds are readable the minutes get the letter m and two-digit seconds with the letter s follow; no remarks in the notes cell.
12h28
